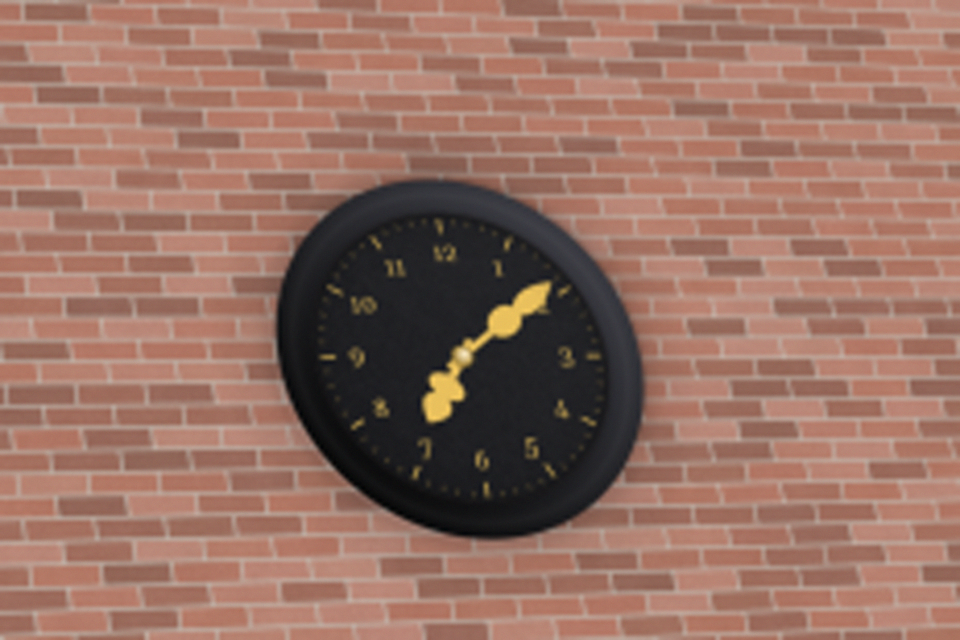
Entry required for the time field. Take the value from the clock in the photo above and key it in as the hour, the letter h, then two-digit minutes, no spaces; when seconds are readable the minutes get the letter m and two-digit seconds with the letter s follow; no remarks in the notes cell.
7h09
